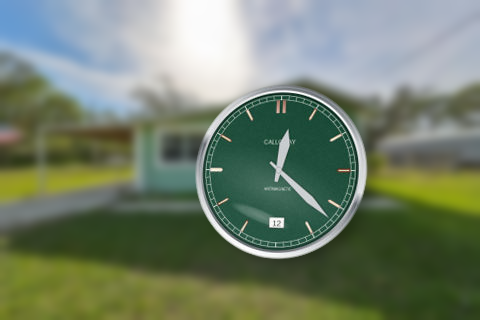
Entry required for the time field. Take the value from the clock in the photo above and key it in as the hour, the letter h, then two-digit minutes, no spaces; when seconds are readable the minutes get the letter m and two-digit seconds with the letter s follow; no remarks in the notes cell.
12h22
